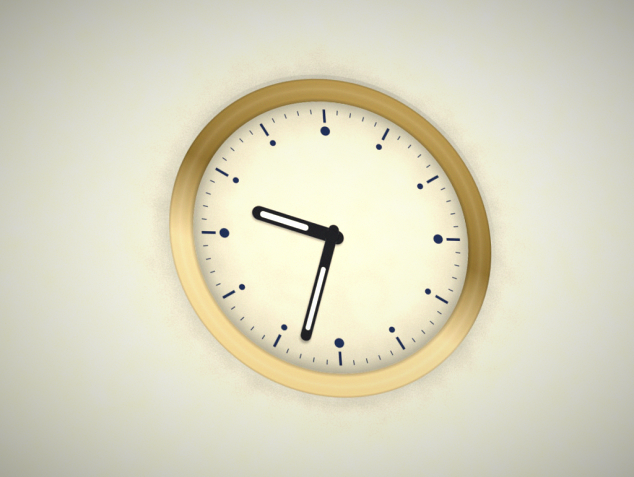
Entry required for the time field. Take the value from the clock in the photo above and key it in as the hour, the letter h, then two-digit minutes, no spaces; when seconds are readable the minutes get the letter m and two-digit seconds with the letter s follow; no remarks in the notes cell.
9h33
